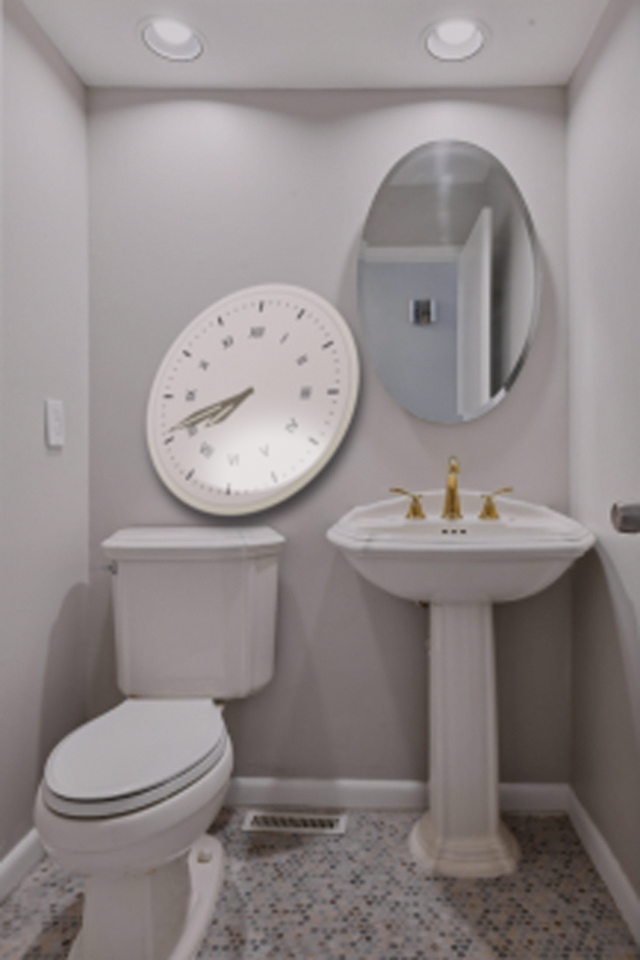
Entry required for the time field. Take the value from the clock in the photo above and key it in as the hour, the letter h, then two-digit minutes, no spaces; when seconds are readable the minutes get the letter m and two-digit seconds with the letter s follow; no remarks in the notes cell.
7h41
